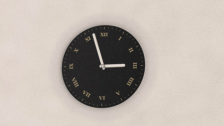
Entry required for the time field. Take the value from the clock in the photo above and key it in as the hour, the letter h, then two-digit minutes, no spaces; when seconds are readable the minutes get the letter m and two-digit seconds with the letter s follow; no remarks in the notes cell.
2h57
